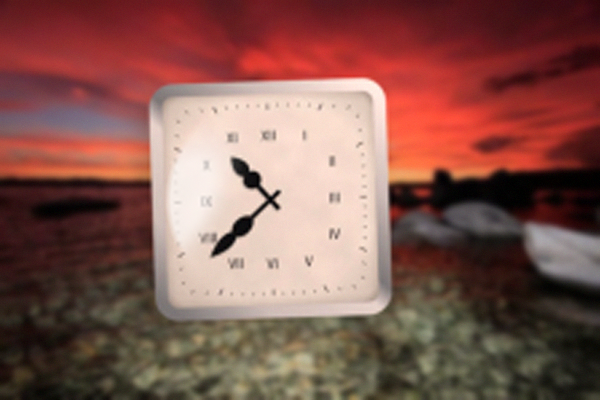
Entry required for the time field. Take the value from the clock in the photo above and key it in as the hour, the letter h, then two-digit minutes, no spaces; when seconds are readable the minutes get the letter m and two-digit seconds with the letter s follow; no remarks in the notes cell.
10h38
